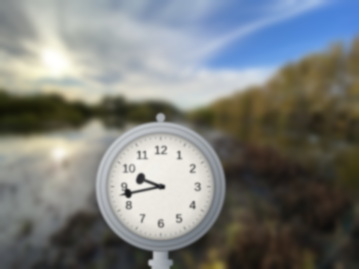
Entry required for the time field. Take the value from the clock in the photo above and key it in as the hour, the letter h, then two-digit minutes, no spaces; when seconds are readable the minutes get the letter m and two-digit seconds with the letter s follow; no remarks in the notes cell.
9h43
